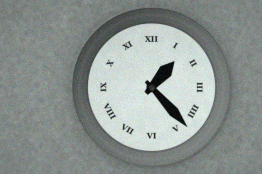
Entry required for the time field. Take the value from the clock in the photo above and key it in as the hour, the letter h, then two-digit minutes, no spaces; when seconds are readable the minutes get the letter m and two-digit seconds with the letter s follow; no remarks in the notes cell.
1h23
